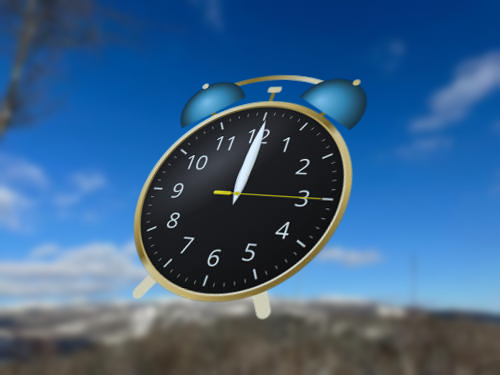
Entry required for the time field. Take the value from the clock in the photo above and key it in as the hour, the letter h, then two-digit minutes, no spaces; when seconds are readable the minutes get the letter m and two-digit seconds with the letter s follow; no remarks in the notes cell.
12h00m15s
